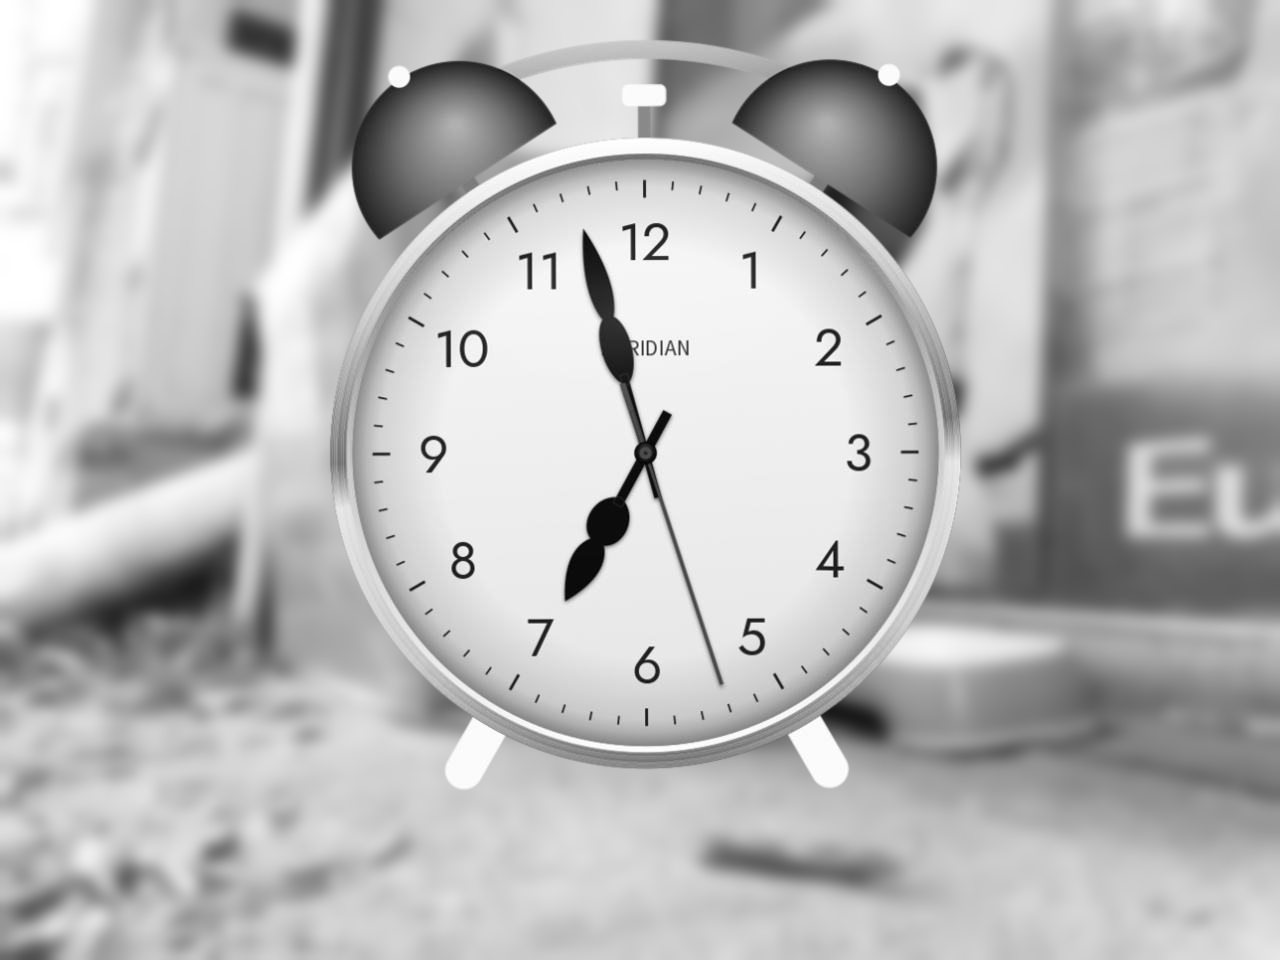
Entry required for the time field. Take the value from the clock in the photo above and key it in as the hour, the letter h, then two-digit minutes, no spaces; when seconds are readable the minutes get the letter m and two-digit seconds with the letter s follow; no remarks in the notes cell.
6h57m27s
